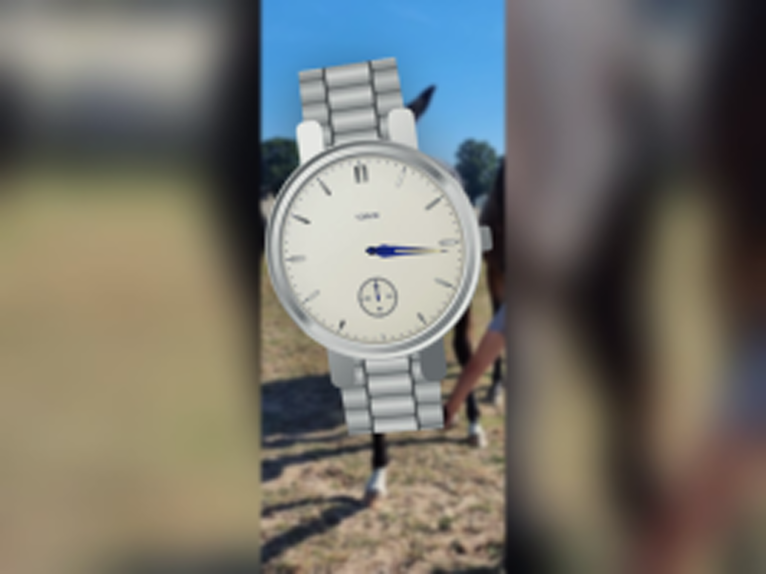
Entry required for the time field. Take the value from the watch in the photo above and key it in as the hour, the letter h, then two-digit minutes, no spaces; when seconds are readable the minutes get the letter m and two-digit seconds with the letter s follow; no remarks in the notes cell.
3h16
